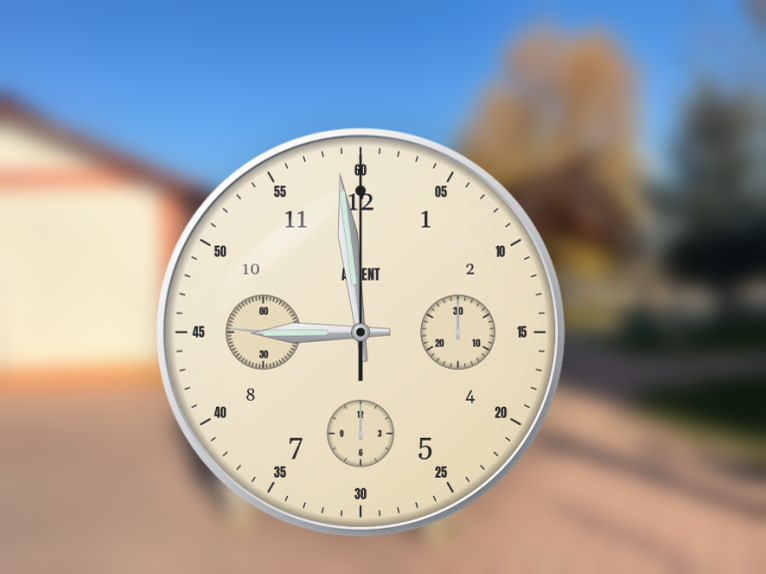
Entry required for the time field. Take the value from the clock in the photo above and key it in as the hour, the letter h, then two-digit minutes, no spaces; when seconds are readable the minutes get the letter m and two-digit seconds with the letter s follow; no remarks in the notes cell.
8h58m46s
